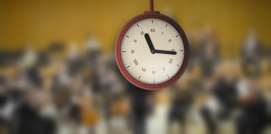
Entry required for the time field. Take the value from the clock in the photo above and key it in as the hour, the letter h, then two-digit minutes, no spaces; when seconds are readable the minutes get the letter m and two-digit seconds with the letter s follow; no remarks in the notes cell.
11h16
